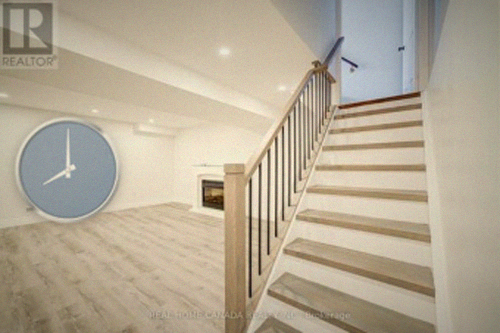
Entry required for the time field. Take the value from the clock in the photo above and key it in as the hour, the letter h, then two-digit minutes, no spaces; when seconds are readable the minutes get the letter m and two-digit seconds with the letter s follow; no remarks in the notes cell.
8h00
